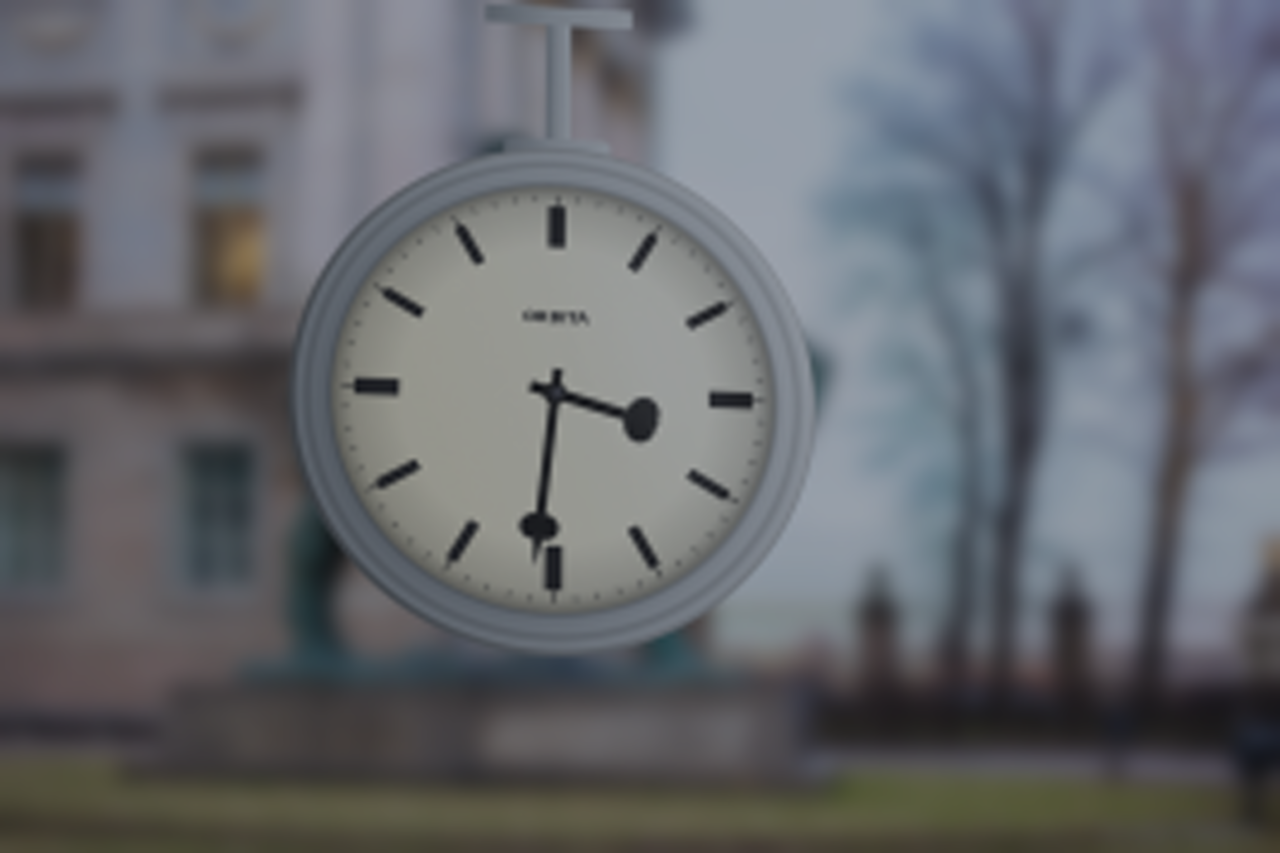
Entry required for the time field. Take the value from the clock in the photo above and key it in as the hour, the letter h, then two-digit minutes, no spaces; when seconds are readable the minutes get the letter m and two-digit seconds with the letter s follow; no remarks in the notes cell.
3h31
